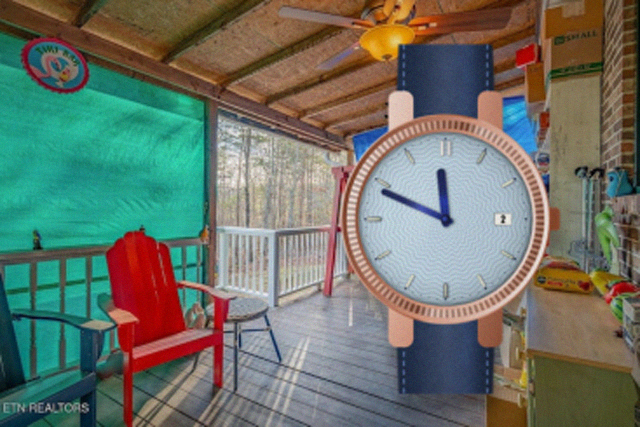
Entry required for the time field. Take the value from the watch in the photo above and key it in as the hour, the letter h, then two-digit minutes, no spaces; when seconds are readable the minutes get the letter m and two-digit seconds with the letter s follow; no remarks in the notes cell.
11h49
